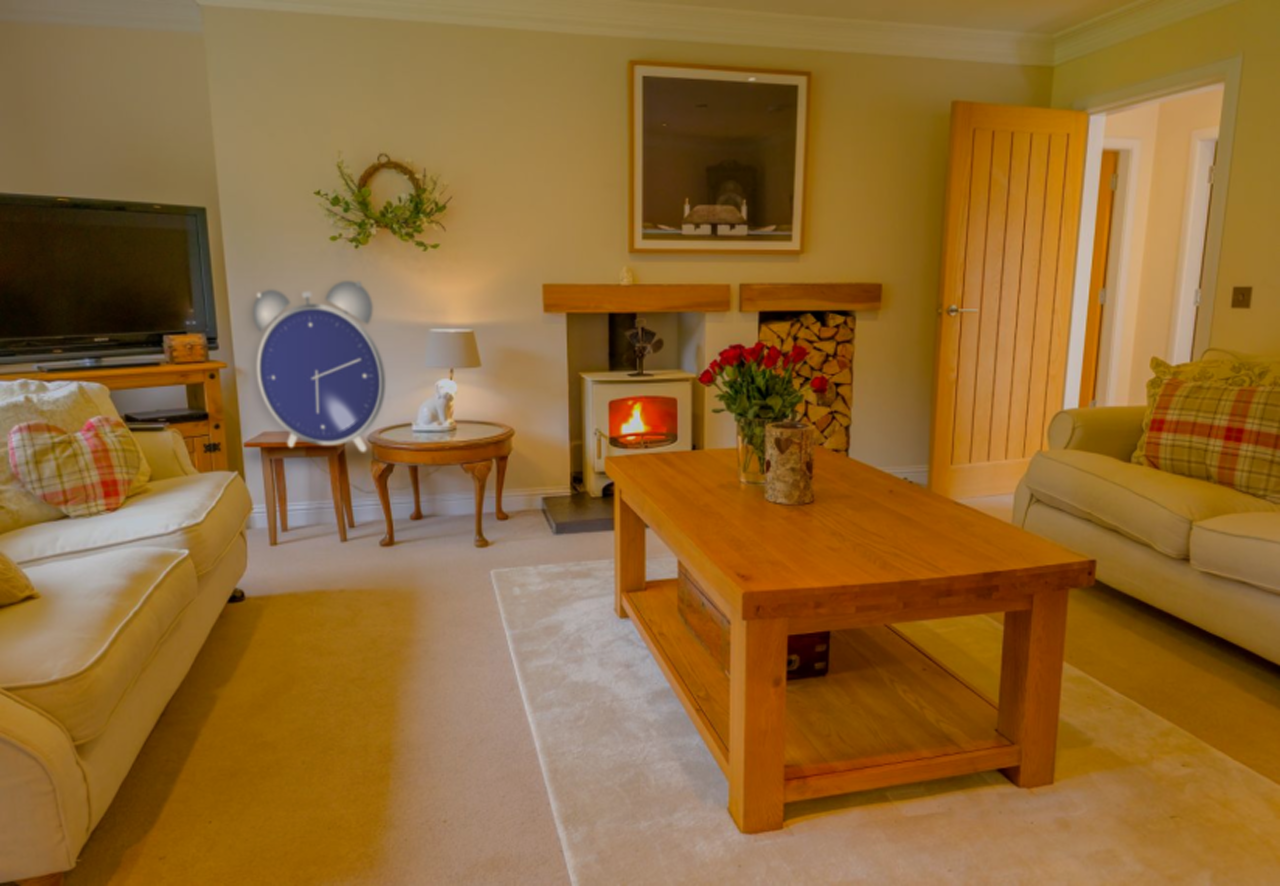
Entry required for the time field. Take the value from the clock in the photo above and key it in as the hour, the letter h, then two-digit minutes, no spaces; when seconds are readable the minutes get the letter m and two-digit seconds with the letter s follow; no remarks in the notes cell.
6h12
